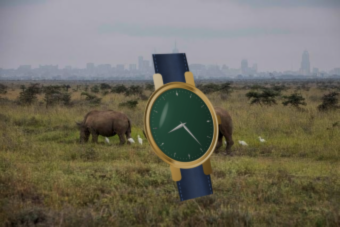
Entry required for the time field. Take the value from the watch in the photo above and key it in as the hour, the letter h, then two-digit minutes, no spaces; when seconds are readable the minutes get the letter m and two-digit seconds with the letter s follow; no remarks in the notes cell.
8h24
